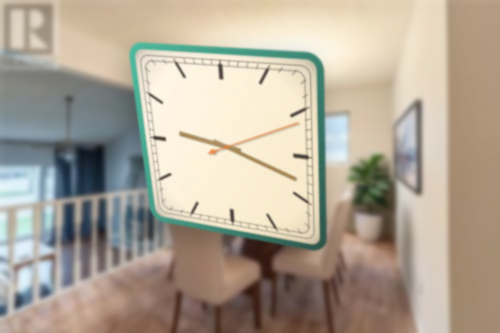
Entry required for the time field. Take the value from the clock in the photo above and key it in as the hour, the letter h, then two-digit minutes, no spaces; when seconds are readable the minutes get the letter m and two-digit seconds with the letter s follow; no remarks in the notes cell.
9h18m11s
